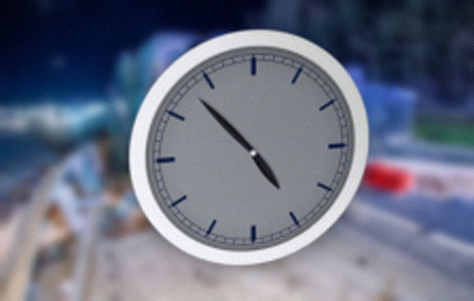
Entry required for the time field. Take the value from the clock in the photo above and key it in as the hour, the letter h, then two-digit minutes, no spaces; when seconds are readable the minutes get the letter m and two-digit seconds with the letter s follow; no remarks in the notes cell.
4h53
